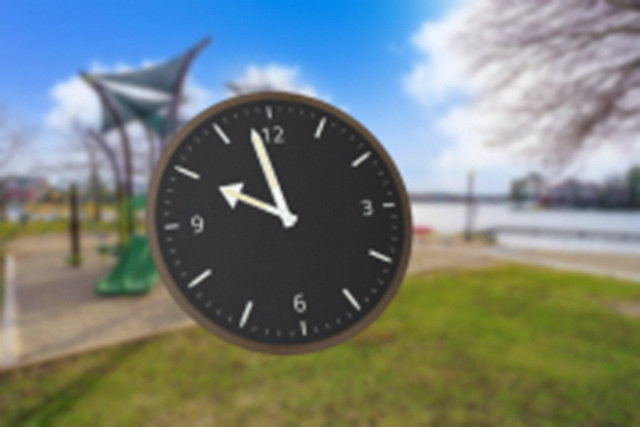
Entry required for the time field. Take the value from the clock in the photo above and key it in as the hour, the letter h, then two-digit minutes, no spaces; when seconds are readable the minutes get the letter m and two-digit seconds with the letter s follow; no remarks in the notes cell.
9h58
